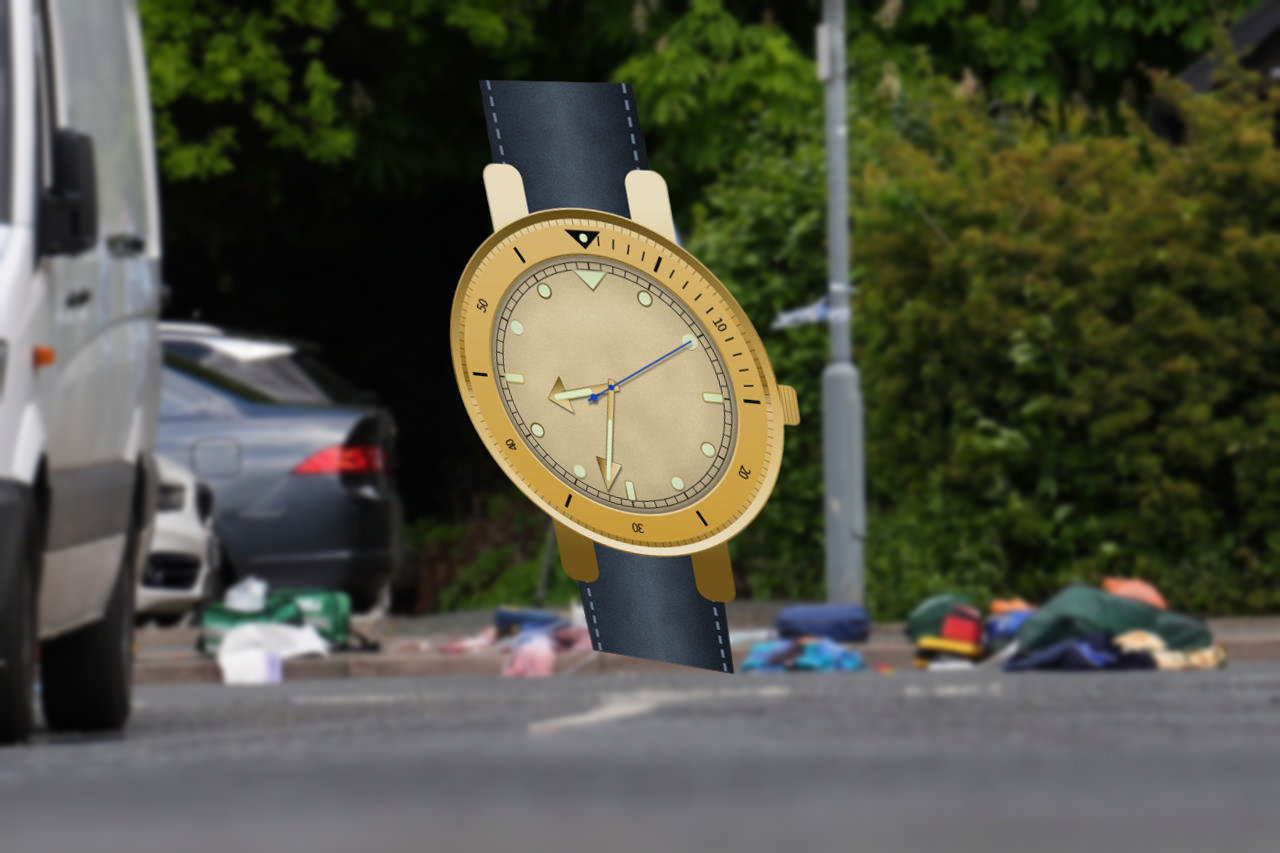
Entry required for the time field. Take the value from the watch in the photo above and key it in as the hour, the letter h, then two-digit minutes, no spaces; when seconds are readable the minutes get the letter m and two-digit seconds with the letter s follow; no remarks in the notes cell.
8h32m10s
